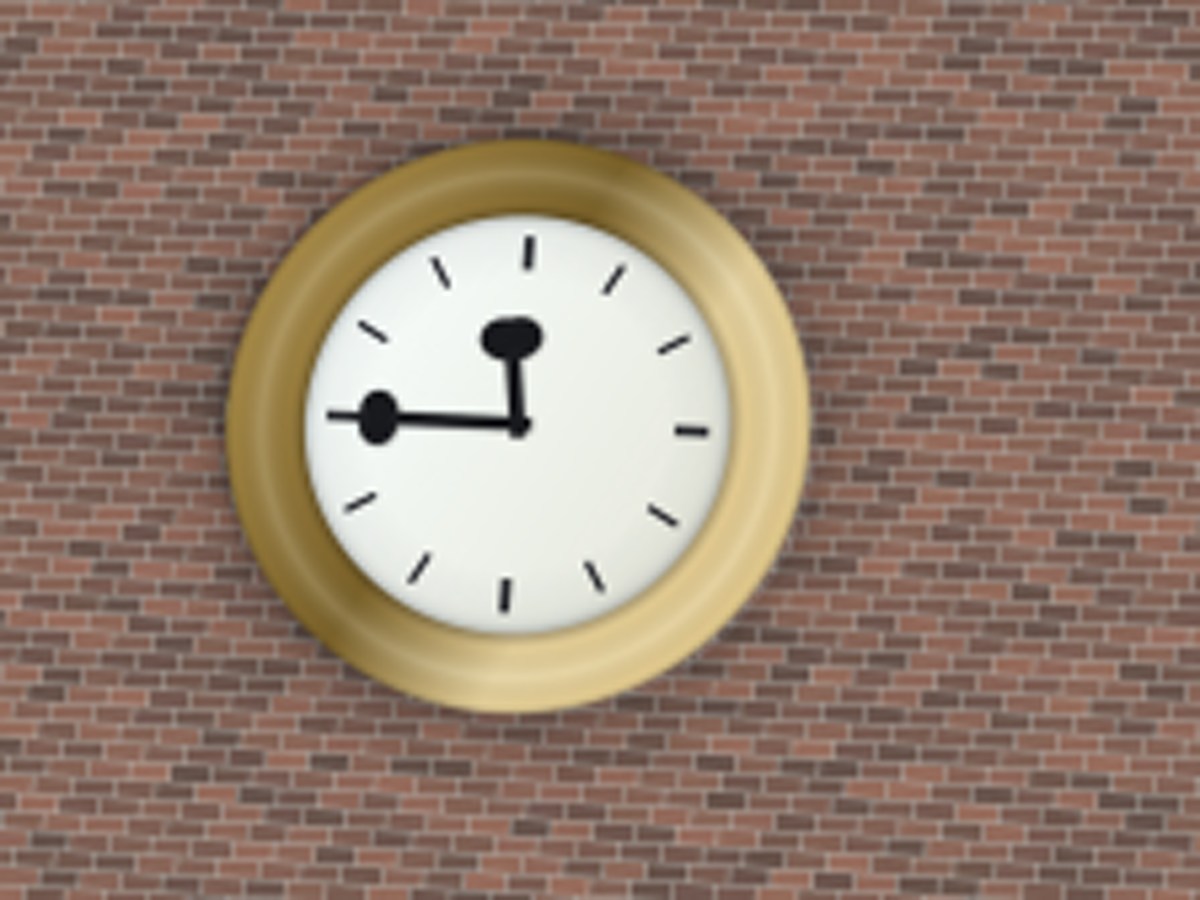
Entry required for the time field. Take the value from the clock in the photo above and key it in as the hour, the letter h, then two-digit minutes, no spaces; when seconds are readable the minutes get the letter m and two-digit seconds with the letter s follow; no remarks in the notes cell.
11h45
